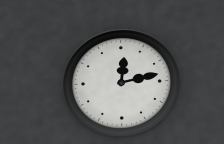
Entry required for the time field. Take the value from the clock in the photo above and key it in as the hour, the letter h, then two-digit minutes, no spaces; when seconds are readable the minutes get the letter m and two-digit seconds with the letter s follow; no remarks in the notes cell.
12h13
